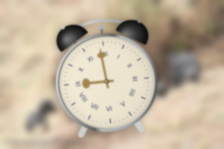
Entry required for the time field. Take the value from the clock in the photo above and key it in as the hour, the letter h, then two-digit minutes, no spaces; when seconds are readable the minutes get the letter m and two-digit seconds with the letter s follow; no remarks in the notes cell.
8h59
